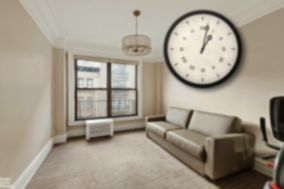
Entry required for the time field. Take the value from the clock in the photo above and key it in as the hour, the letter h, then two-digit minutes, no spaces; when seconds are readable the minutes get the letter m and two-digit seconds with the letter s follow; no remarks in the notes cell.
1h02
